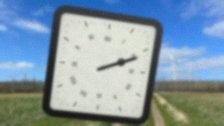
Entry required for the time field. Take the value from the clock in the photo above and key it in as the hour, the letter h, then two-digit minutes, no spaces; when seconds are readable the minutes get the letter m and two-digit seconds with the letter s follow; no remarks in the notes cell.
2h11
